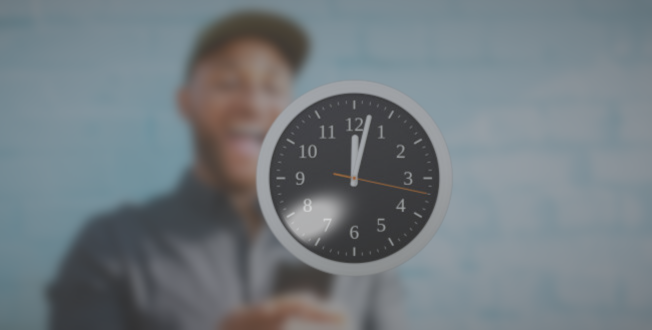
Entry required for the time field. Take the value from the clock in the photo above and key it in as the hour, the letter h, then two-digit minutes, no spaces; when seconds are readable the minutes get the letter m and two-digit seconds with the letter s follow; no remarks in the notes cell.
12h02m17s
